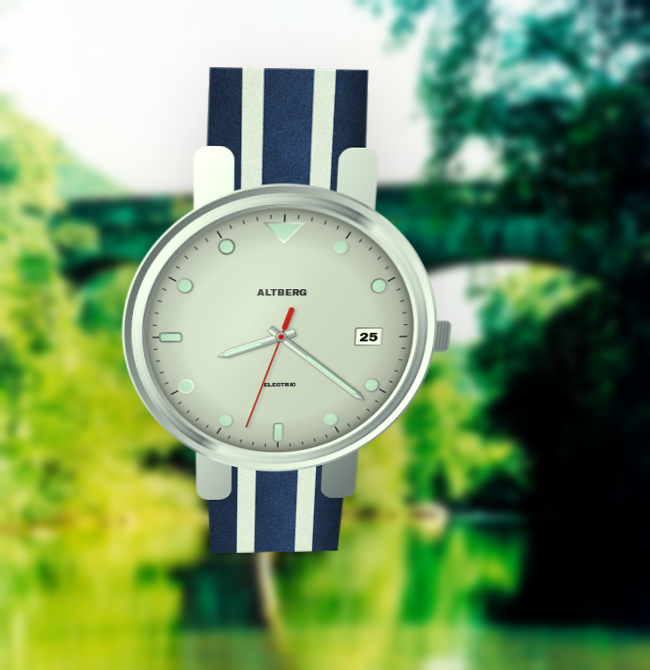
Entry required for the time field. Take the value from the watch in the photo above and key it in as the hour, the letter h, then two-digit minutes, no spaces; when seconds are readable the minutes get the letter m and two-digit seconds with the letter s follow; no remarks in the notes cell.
8h21m33s
